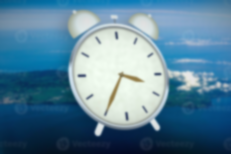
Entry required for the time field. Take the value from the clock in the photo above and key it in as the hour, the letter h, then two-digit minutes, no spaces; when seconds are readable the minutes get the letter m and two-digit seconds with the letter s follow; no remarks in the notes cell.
3h35
